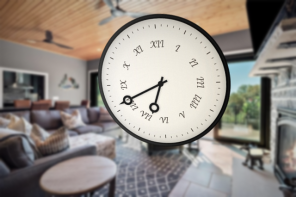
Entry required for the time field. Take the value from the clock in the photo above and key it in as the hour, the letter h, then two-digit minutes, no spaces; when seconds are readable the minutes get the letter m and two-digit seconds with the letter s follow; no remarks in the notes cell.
6h41
